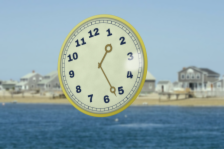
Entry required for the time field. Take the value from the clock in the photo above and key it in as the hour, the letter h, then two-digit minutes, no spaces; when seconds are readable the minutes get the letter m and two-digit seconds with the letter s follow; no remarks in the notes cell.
1h27
